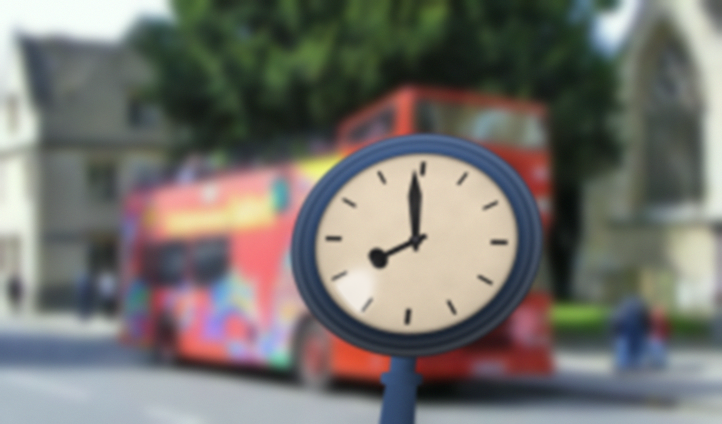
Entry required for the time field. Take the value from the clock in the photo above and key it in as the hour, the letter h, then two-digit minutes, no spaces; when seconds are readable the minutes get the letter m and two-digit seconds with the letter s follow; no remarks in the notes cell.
7h59
